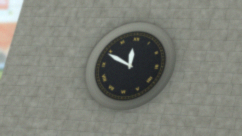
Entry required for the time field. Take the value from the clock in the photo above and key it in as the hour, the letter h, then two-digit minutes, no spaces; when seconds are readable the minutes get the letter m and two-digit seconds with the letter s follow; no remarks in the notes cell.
11h49
